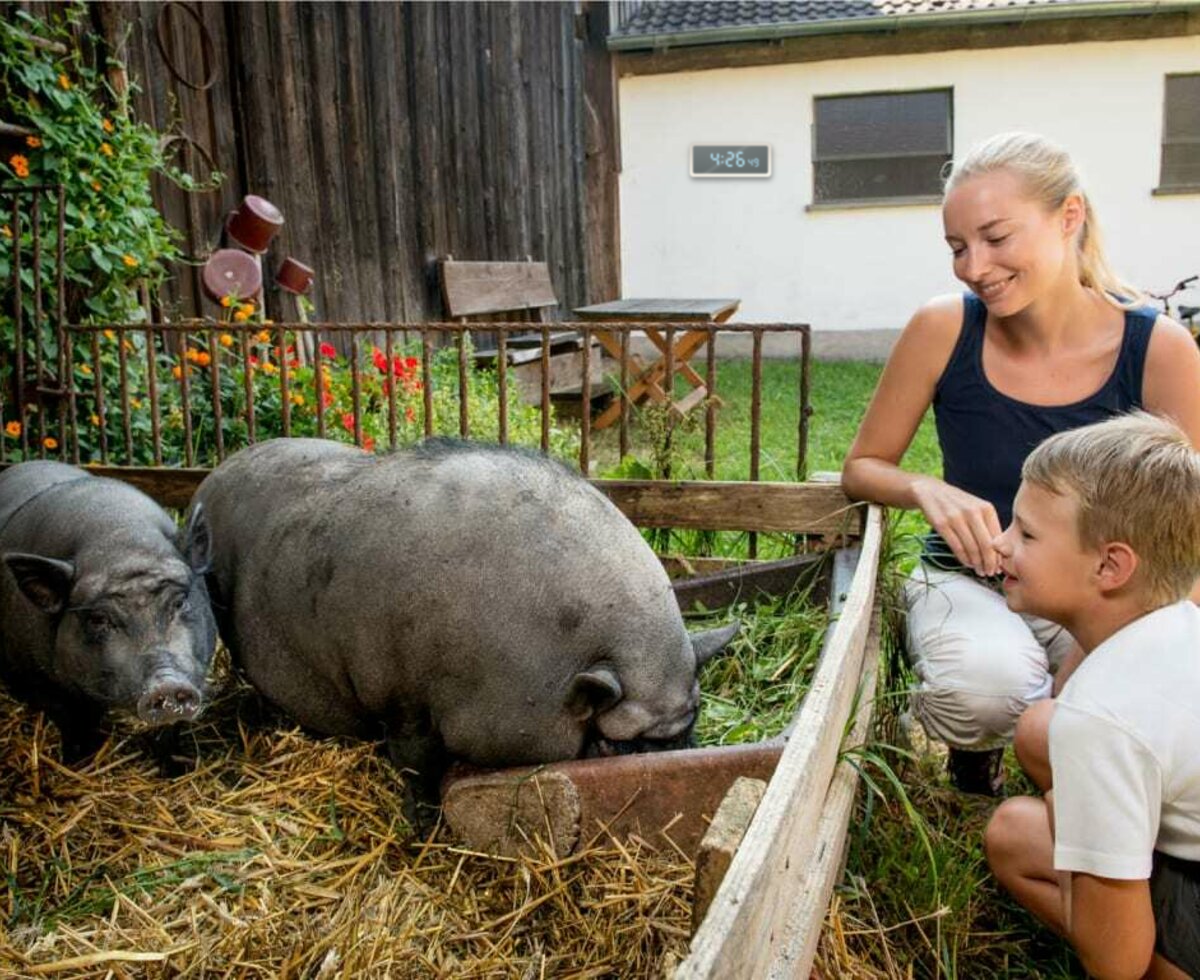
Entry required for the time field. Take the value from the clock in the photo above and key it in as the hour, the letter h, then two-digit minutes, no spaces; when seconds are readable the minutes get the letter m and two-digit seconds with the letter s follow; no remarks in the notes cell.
4h26
